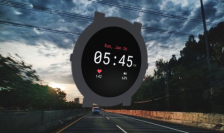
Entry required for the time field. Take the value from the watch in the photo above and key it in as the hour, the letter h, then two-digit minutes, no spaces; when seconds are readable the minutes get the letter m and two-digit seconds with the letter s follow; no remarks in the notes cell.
5h45
